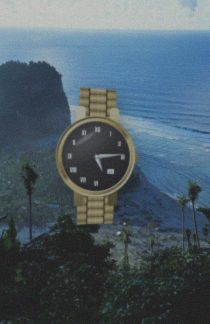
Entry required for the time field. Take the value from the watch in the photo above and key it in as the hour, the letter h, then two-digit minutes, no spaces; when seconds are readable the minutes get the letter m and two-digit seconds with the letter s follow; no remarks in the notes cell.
5h14
